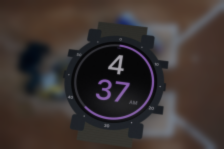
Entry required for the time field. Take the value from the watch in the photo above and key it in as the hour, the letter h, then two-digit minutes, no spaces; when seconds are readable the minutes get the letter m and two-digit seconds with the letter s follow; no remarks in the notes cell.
4h37
